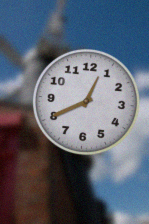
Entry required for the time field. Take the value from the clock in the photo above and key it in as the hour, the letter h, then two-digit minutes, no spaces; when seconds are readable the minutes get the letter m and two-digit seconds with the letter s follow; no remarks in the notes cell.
12h40
